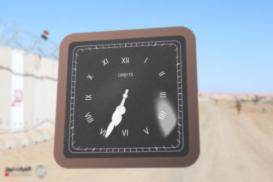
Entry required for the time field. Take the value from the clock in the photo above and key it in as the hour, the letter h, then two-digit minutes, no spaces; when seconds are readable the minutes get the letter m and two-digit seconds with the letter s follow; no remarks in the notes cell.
6h34
